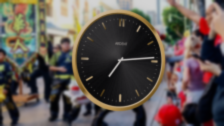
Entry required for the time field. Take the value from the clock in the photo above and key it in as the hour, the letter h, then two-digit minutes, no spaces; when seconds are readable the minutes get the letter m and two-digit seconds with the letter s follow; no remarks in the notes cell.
7h14
